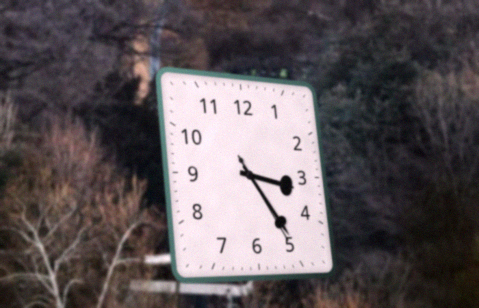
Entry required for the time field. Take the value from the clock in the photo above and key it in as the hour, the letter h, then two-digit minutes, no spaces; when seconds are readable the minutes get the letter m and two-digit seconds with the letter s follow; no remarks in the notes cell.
3h24m25s
